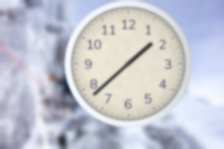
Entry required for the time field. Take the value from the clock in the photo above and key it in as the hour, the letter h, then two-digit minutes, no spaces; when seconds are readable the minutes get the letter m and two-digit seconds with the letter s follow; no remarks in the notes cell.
1h38
